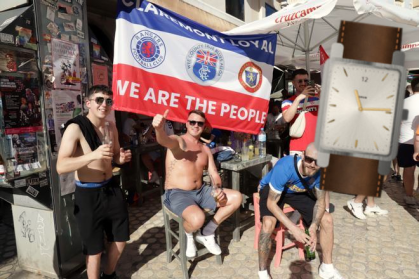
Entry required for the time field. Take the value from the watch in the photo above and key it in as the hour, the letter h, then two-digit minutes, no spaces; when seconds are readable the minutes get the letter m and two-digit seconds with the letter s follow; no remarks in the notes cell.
11h14
